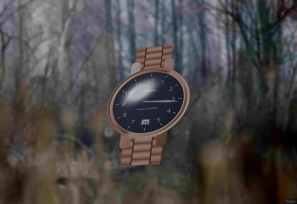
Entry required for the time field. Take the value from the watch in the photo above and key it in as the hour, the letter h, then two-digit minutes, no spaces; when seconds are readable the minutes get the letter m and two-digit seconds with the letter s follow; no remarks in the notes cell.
3h16
